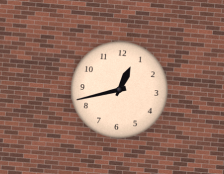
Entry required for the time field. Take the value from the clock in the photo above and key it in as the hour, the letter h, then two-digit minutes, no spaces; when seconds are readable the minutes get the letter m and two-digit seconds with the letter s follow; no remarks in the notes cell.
12h42
